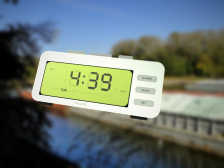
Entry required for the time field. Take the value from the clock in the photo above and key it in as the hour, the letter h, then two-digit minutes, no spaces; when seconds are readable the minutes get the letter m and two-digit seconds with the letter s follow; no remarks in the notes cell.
4h39
